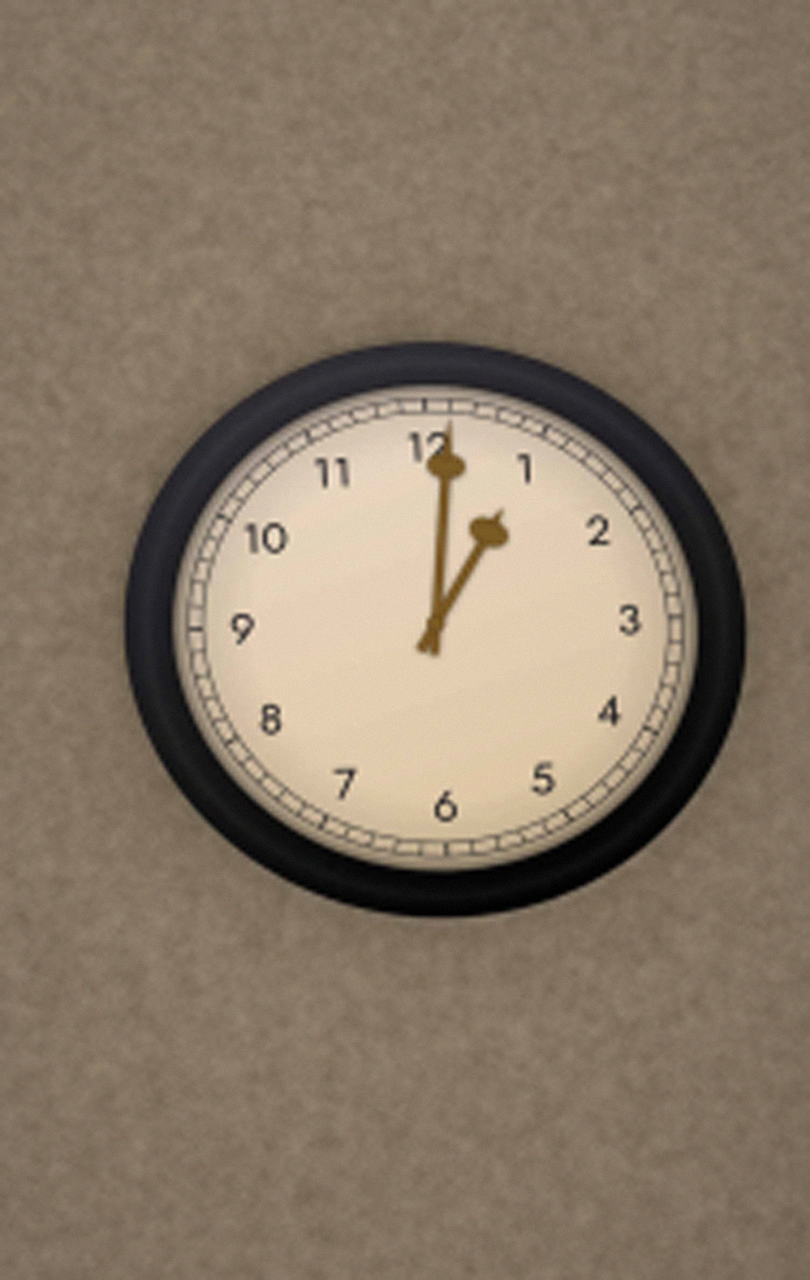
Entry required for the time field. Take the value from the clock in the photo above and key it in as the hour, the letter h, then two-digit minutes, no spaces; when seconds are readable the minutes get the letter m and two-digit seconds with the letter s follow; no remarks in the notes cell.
1h01
